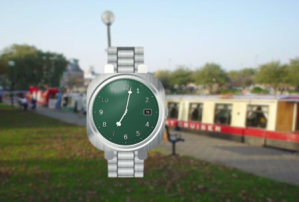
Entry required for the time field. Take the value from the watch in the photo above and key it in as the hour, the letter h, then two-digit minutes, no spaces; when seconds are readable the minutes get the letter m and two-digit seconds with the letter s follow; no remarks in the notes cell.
7h02
